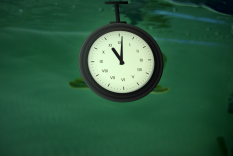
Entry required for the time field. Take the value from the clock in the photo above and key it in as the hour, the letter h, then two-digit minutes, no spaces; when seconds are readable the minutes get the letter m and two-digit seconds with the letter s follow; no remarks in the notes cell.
11h01
